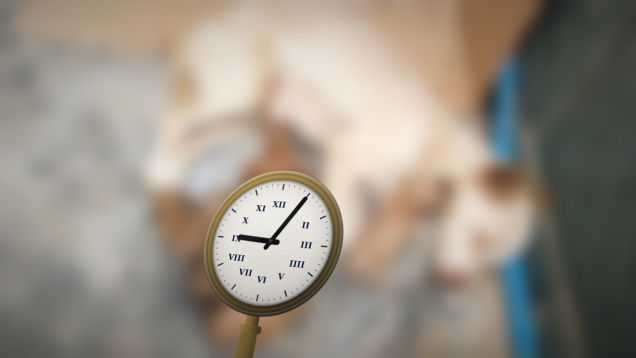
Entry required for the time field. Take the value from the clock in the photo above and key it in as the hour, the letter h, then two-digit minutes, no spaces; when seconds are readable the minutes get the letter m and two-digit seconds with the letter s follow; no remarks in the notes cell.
9h05
